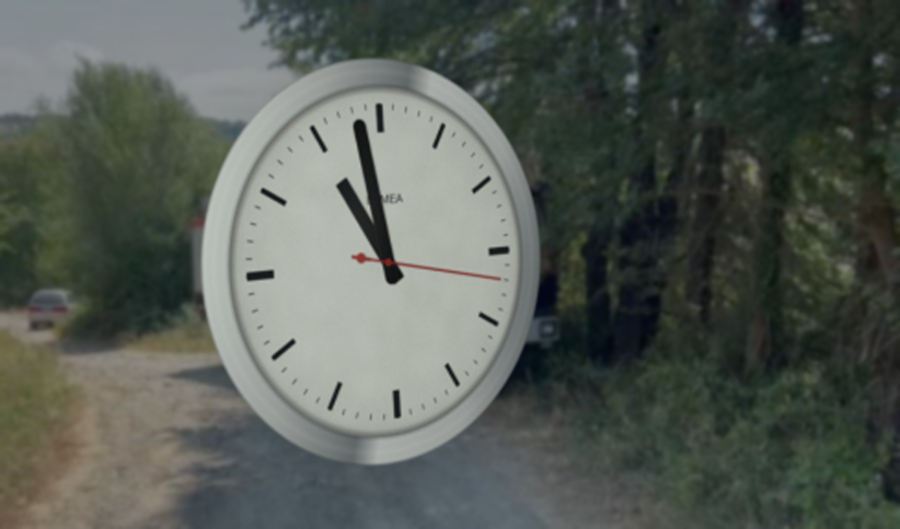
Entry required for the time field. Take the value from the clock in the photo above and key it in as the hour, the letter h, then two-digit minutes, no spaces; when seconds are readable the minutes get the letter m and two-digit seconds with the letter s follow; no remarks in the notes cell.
10h58m17s
